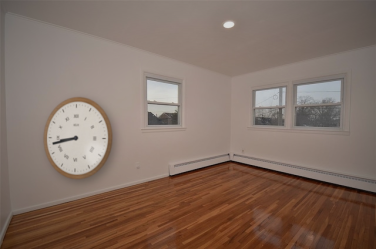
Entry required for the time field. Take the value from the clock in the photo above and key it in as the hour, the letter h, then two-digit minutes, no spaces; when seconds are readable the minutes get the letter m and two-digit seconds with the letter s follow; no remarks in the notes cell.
8h43
